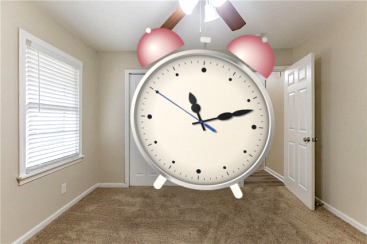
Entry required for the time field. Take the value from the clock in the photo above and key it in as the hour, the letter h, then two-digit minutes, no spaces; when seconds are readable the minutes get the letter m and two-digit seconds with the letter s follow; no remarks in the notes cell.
11h11m50s
